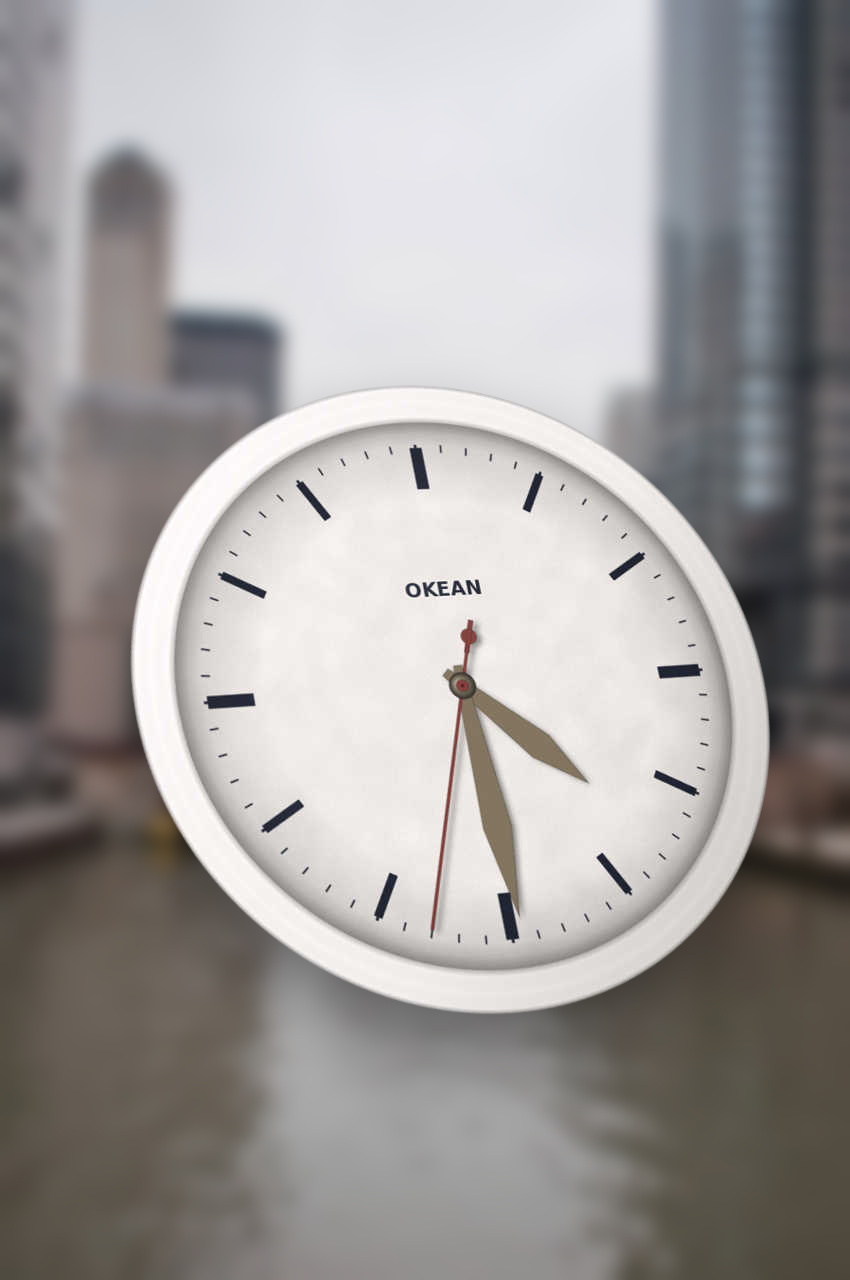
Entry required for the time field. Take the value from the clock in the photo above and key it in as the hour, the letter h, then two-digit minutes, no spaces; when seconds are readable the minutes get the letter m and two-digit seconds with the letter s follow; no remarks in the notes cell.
4h29m33s
